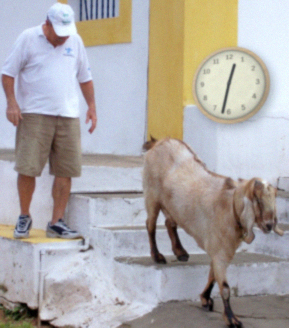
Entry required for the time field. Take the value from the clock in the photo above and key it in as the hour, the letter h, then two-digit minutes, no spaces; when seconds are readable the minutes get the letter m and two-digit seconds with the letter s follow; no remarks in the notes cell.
12h32
